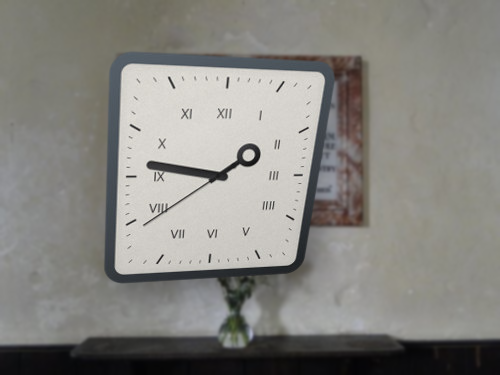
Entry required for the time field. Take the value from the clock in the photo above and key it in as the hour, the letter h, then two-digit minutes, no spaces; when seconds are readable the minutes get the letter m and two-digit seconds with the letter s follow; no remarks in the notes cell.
1h46m39s
